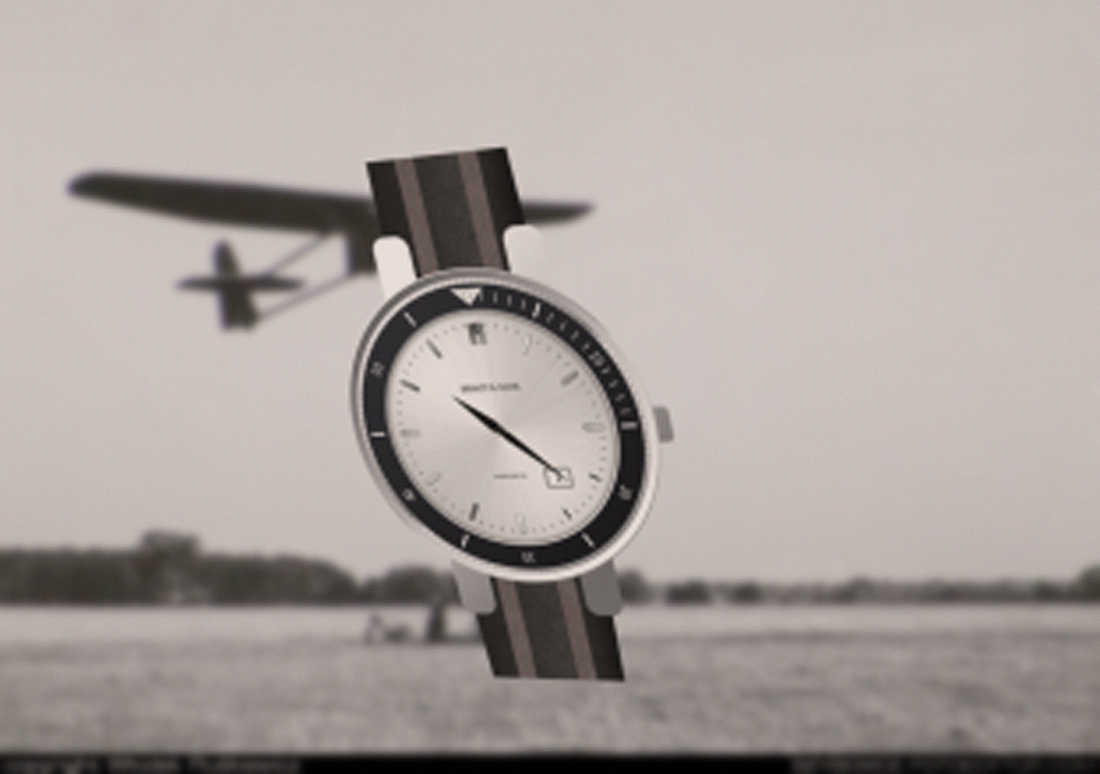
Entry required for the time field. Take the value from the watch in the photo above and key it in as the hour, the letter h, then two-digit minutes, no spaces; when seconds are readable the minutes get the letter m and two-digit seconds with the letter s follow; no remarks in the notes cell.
10h22
